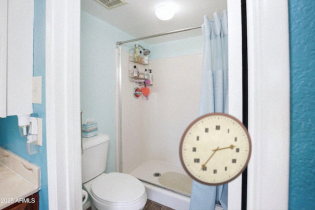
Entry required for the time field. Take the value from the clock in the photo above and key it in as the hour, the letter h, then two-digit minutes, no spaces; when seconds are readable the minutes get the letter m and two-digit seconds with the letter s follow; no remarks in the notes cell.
2h36
